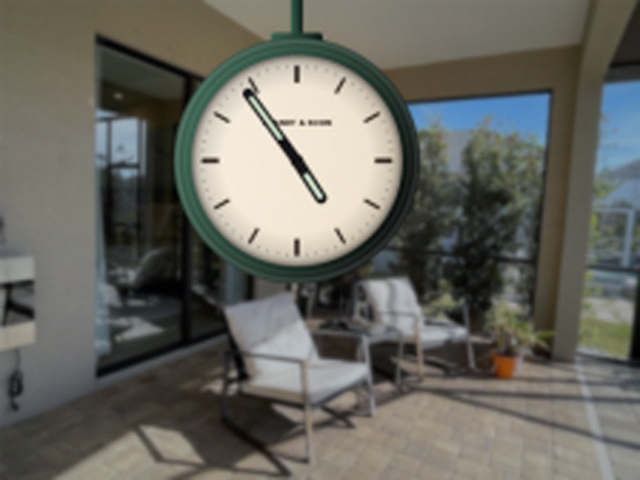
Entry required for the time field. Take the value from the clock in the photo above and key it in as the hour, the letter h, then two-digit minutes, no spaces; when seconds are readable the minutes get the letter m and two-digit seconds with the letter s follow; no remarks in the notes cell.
4h54
